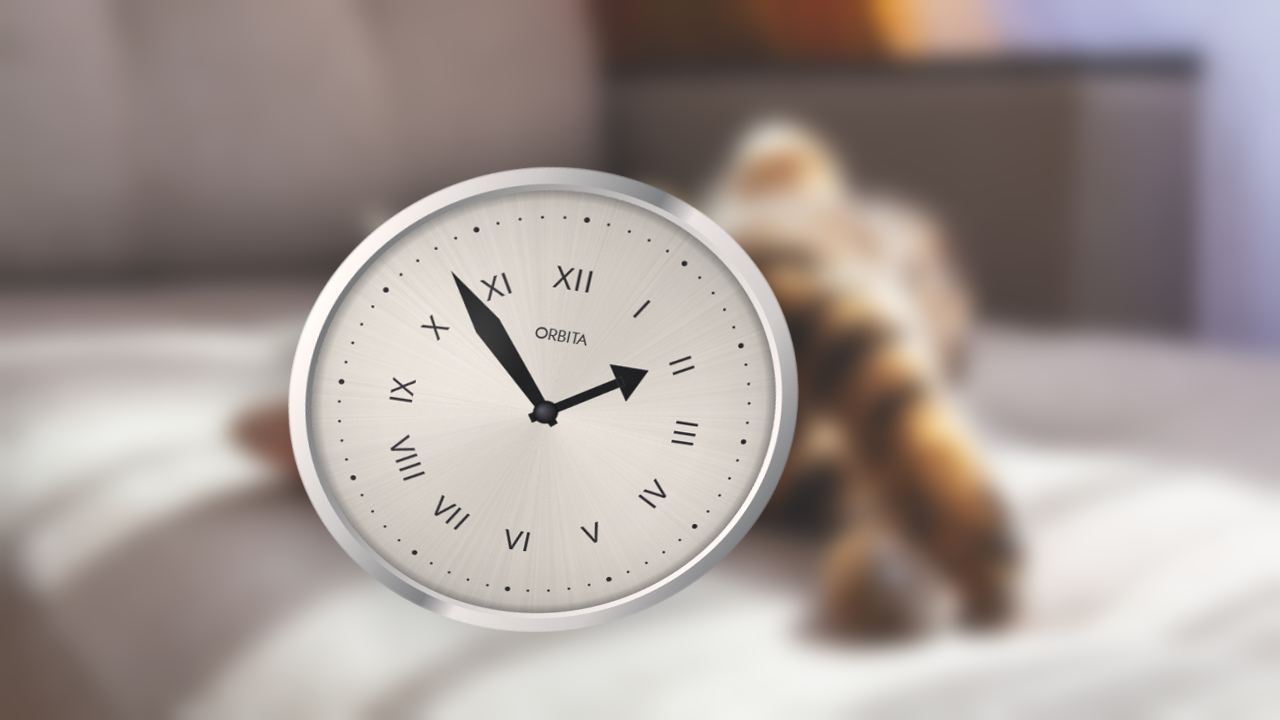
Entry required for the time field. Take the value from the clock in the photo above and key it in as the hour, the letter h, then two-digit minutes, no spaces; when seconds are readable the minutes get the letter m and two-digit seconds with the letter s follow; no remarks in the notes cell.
1h53
